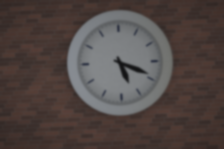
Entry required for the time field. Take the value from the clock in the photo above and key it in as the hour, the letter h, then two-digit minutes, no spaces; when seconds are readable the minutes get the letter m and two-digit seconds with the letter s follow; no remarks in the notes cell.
5h19
